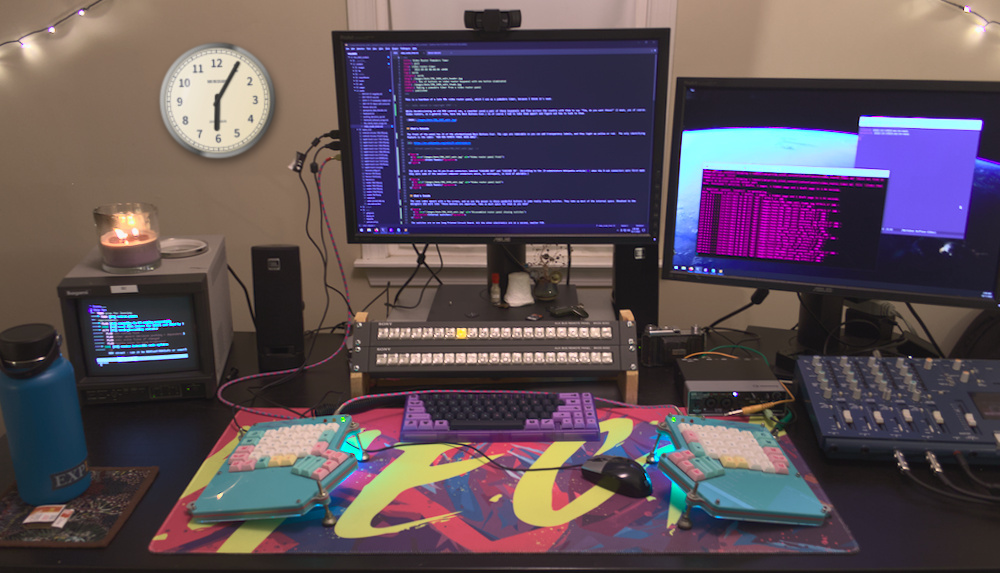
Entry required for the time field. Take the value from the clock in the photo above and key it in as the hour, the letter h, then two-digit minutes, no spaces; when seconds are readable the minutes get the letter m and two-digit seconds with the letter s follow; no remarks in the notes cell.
6h05
